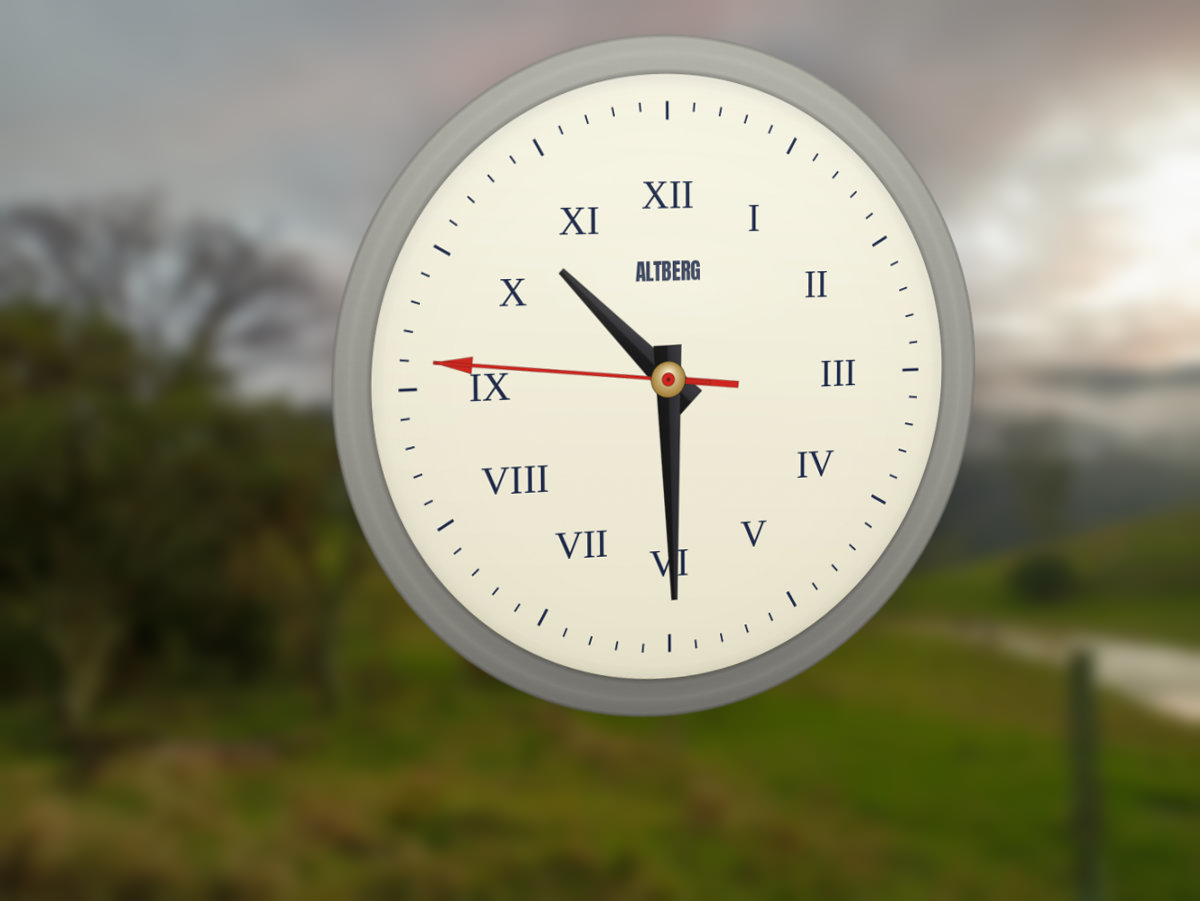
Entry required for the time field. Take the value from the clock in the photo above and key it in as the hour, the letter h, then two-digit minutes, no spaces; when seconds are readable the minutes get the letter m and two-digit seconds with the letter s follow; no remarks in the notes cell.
10h29m46s
